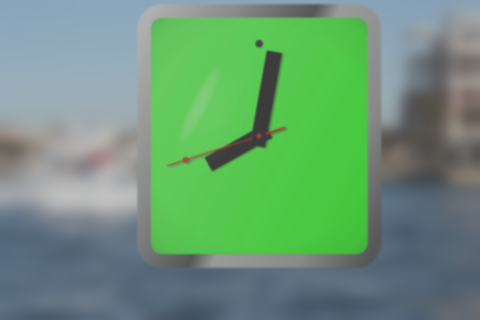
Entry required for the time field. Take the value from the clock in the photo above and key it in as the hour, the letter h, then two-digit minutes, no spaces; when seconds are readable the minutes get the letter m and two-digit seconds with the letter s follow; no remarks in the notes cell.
8h01m42s
